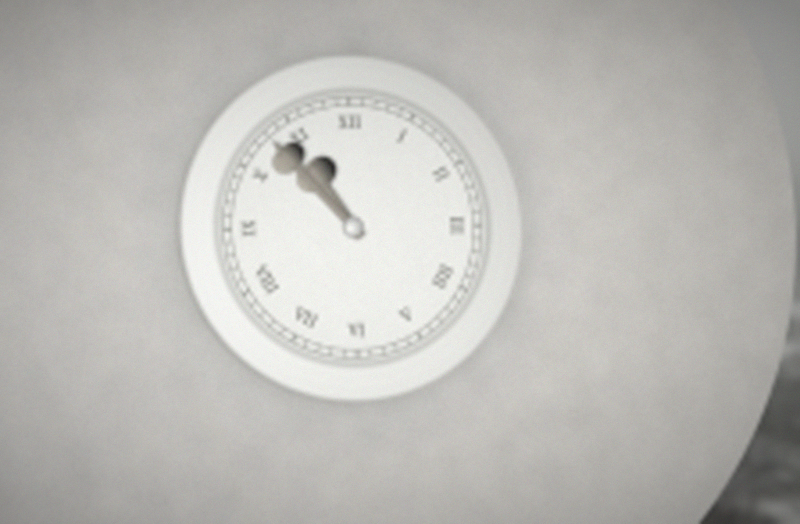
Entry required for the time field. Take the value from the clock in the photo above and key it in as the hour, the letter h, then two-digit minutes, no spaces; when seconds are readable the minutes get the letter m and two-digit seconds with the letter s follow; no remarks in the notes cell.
10h53
